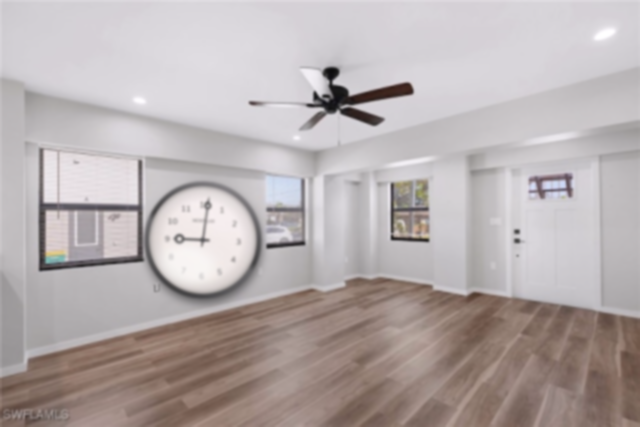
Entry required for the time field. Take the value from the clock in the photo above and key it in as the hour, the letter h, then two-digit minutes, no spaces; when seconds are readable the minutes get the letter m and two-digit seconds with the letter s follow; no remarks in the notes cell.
9h01
